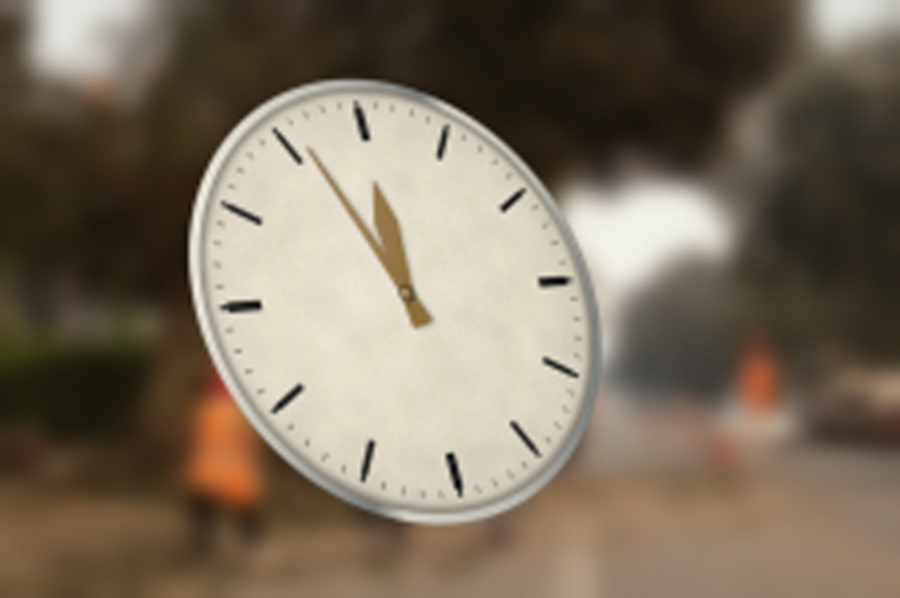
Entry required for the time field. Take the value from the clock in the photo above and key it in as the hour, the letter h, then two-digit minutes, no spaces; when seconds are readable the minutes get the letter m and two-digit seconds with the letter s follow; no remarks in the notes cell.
11h56
